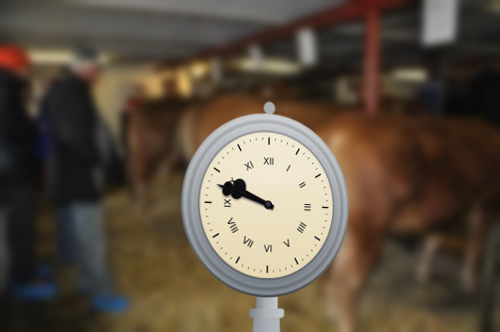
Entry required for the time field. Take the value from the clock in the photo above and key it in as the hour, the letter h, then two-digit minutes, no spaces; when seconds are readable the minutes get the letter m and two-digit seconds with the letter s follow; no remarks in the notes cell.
9h48
